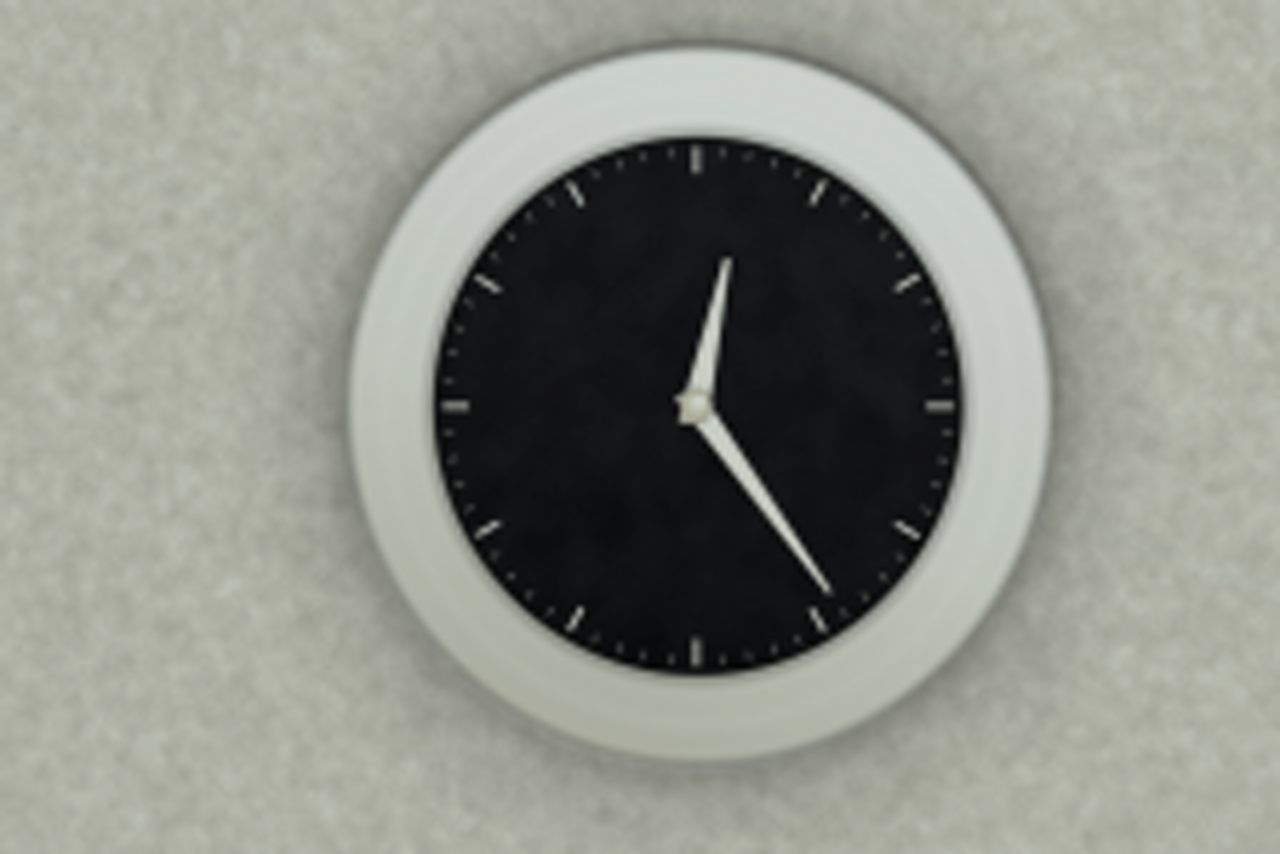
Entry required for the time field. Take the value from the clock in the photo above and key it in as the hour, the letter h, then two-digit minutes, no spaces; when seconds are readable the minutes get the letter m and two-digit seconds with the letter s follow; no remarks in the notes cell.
12h24
